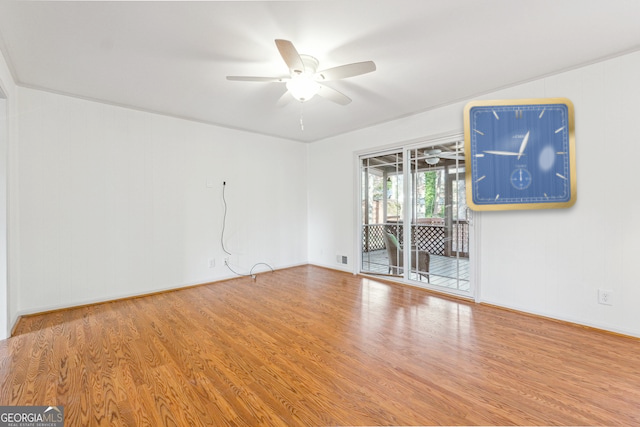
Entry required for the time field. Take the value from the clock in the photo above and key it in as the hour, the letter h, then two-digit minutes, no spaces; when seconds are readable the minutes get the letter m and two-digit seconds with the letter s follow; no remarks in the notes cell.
12h46
